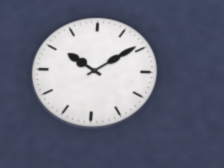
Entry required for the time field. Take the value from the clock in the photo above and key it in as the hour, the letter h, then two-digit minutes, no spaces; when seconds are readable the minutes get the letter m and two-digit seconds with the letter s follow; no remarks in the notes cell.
10h09
